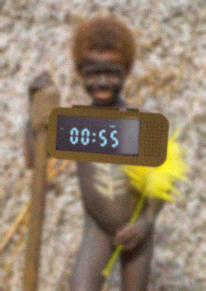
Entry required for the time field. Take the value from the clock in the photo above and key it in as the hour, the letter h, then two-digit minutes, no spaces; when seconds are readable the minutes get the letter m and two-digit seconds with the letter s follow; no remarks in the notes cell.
0h55
